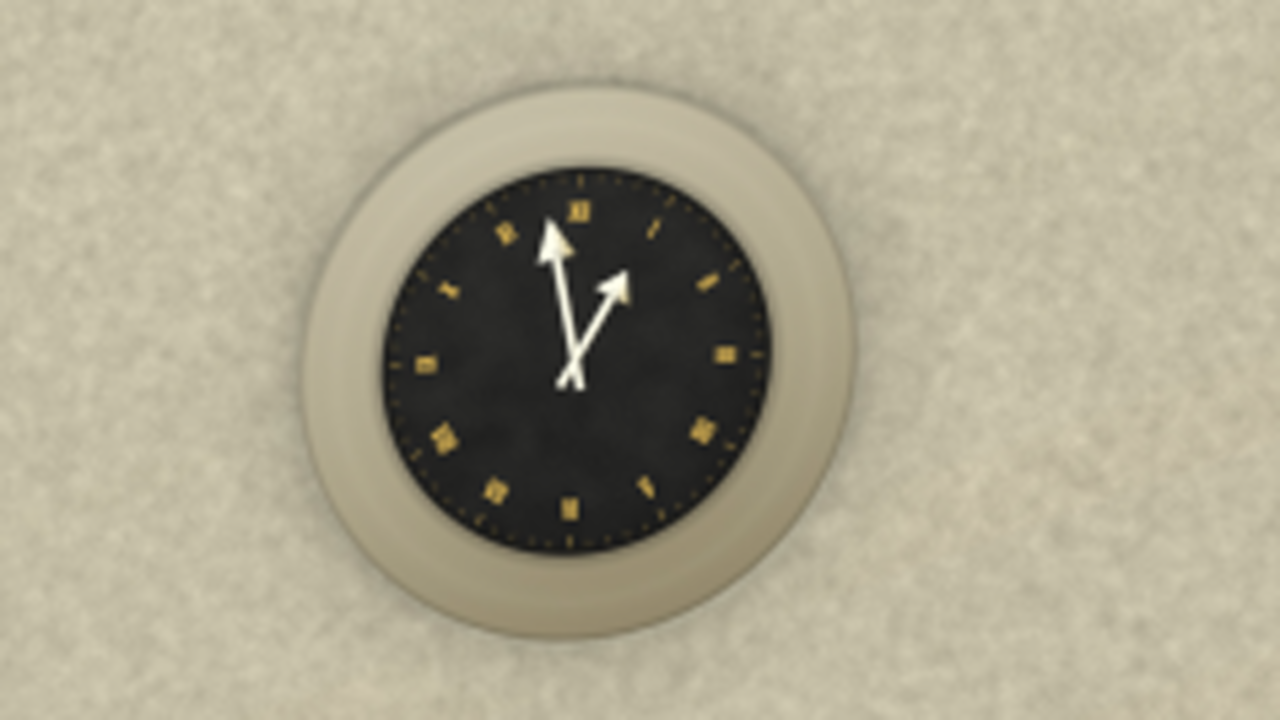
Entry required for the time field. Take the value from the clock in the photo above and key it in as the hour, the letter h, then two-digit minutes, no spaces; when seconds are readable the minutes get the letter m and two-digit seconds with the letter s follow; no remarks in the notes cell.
12h58
